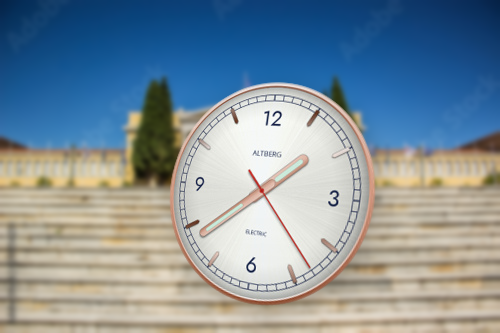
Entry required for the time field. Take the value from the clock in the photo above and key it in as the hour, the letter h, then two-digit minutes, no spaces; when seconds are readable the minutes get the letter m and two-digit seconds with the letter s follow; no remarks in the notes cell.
1h38m23s
